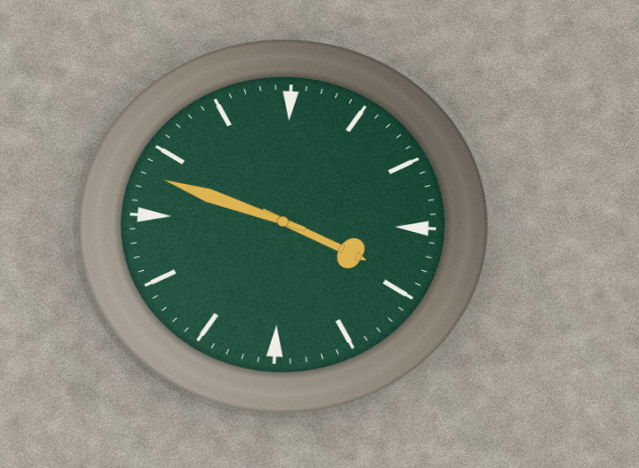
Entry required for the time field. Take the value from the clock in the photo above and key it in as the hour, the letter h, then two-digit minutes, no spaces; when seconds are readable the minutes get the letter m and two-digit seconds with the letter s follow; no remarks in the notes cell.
3h48
